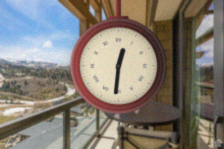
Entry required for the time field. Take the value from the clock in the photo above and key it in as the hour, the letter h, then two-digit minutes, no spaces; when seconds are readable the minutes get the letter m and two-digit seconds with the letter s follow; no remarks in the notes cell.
12h31
